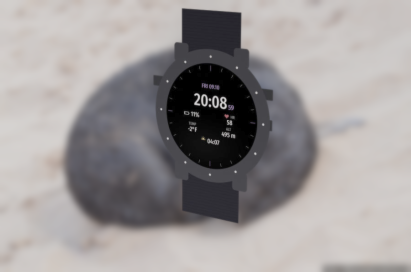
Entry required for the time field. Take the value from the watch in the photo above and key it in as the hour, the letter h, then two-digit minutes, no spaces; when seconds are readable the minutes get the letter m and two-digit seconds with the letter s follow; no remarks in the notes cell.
20h08
